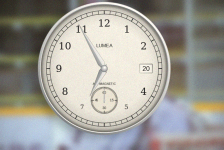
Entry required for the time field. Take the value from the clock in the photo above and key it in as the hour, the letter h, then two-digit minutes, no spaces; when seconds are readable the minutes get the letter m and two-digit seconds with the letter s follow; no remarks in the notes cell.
6h55
